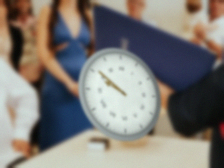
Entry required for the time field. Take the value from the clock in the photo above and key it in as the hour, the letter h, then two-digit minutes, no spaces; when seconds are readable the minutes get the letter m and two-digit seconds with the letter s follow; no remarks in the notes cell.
9h51
